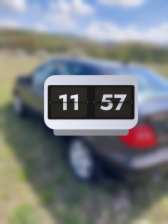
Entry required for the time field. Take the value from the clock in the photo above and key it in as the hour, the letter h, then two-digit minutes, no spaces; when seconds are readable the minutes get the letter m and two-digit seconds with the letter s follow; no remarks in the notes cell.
11h57
